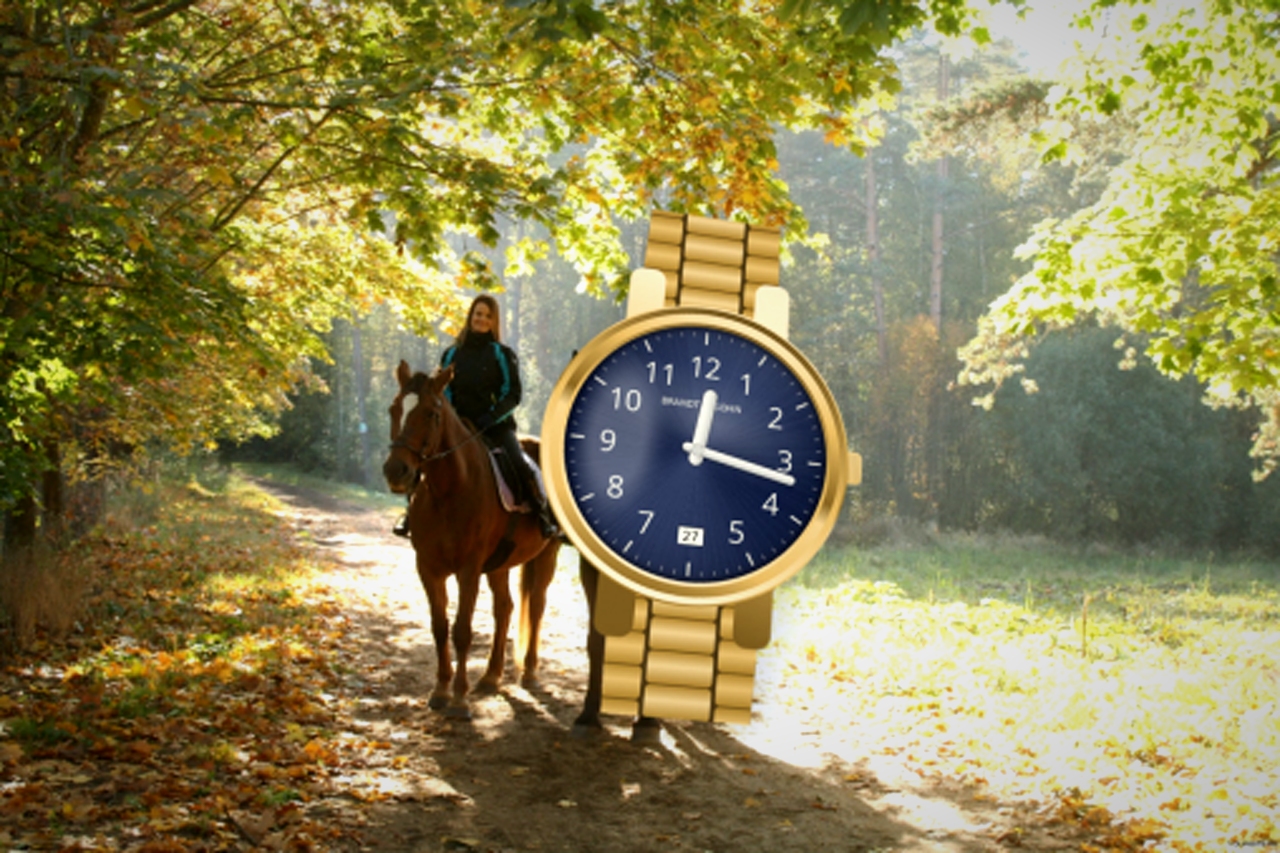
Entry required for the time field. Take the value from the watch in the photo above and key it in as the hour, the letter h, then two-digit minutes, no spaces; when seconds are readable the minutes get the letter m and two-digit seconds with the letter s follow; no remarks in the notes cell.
12h17
